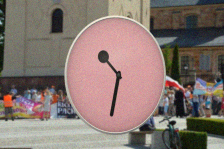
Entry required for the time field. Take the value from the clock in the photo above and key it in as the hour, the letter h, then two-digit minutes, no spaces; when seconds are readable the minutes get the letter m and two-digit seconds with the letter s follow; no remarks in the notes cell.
10h32
